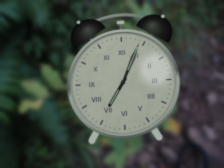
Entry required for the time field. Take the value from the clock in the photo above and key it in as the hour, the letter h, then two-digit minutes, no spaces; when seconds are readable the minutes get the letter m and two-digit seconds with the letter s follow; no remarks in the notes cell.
7h04
